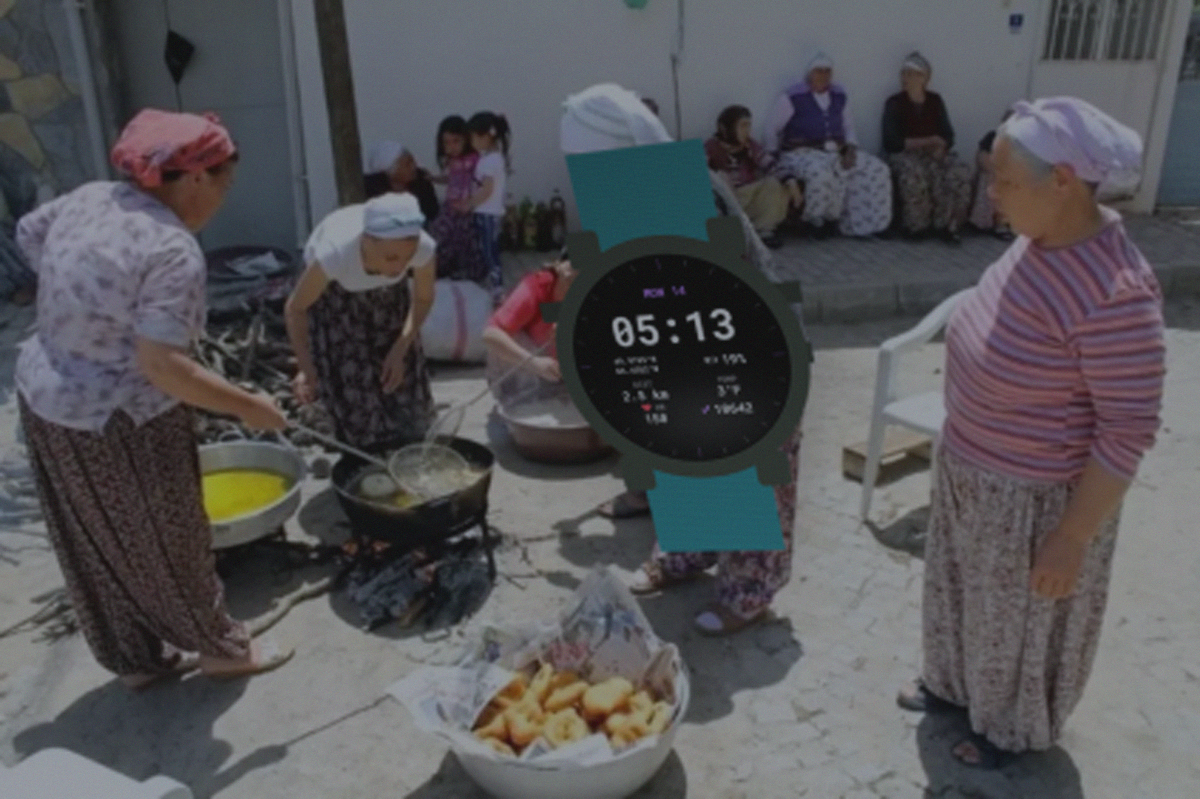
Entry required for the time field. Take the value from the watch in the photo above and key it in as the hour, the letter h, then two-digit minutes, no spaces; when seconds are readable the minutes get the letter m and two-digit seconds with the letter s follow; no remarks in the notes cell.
5h13
